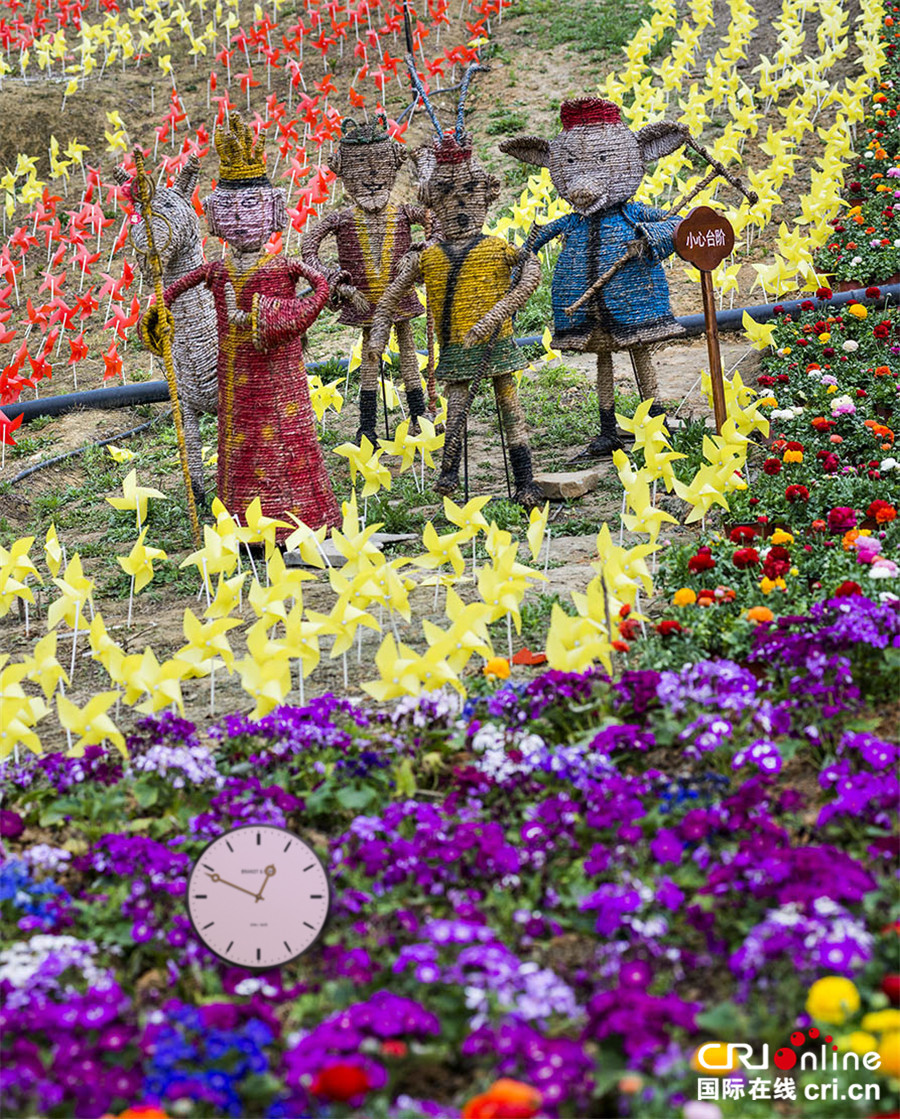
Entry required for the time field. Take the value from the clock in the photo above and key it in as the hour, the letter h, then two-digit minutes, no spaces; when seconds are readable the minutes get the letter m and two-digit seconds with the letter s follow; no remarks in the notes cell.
12h49
